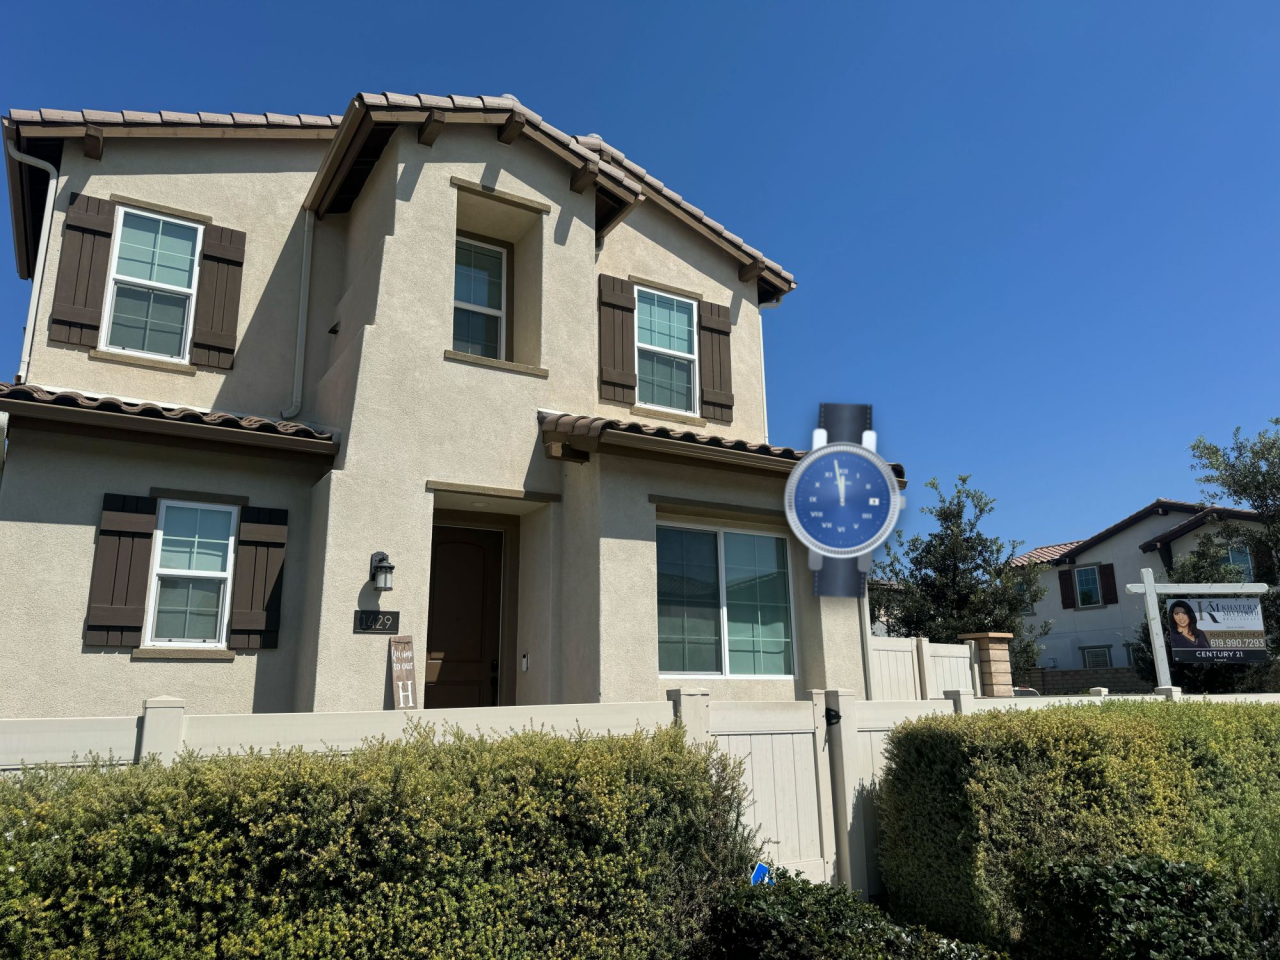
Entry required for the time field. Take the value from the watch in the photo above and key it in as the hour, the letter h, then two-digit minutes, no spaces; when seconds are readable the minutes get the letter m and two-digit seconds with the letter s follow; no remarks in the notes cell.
11h58
